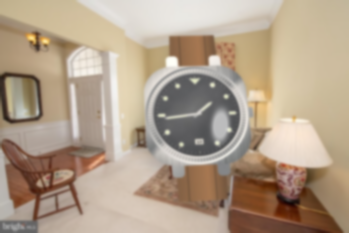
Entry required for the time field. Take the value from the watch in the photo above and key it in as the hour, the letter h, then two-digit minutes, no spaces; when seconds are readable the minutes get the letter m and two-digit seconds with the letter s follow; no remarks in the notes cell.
1h44
